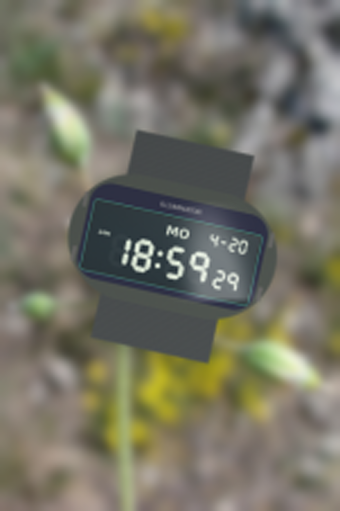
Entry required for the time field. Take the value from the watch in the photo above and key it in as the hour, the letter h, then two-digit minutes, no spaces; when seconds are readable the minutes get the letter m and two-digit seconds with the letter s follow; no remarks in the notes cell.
18h59m29s
